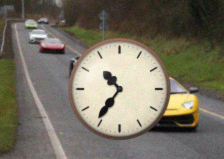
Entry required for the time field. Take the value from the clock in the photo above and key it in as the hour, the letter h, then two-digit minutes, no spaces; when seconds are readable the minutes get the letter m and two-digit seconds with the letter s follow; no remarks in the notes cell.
10h36
